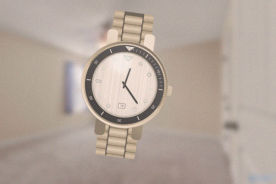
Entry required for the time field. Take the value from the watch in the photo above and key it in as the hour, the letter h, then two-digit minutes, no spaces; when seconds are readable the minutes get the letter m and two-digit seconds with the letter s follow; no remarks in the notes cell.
12h23
